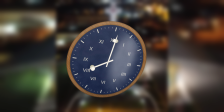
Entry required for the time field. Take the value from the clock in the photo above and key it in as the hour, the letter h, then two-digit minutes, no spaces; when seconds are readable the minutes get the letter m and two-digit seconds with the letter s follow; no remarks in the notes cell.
8h01
